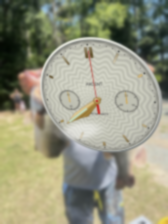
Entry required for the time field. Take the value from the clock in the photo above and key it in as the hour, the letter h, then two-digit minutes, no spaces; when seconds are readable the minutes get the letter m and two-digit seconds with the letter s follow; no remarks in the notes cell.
7h39
